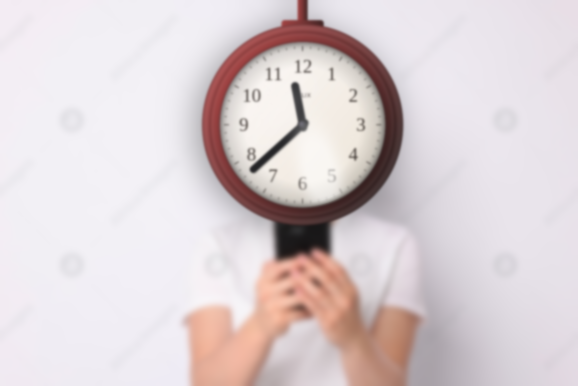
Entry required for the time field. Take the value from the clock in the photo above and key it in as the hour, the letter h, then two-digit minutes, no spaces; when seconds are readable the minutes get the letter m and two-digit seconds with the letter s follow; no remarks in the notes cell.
11h38
